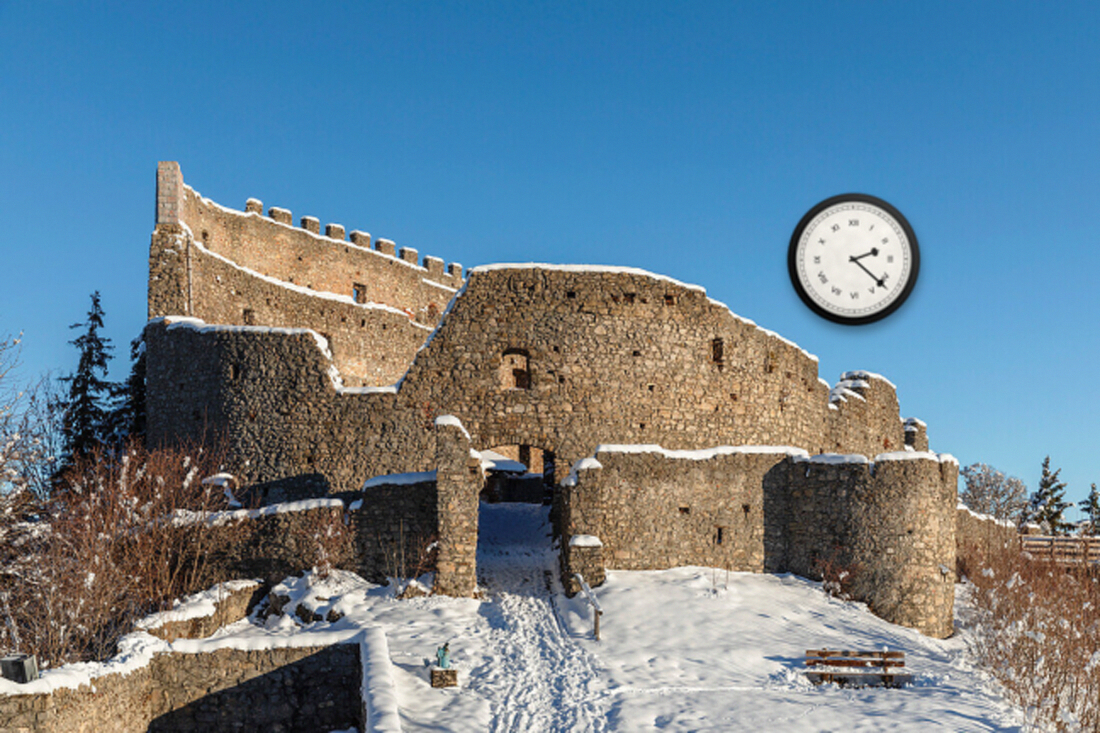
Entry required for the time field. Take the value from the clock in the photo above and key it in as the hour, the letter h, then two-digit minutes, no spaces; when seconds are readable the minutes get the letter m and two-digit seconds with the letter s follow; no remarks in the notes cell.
2h22
